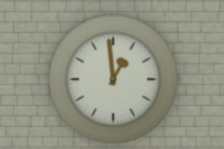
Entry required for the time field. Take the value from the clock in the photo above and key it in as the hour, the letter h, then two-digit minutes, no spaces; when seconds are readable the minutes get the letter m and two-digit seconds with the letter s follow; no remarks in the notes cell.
12h59
